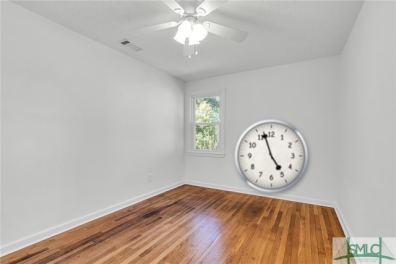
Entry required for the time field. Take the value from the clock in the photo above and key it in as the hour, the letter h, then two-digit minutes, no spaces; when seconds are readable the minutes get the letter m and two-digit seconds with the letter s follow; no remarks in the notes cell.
4h57
